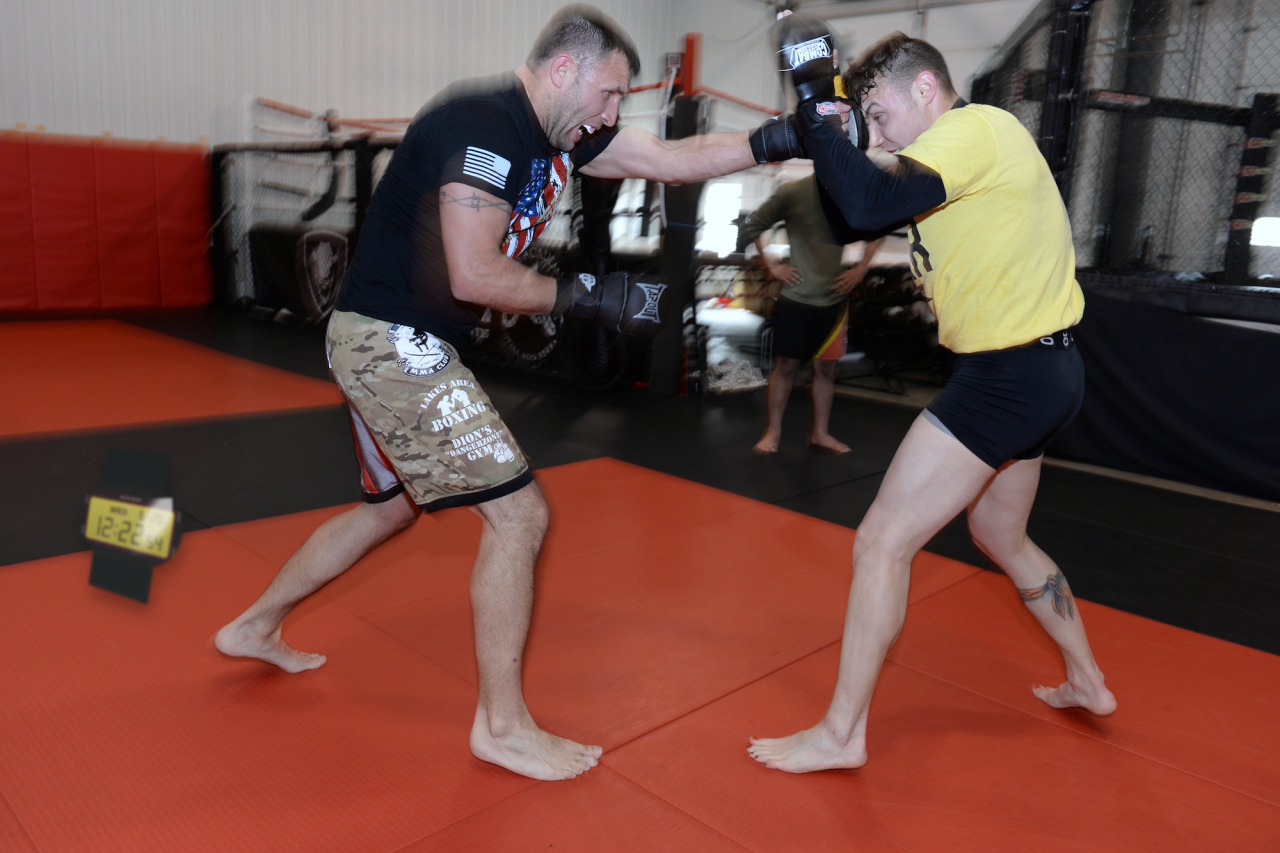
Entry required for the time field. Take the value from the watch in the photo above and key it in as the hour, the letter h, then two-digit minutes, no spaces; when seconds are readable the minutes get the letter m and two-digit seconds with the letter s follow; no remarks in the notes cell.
12h22
